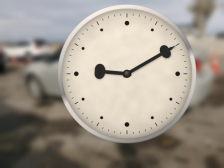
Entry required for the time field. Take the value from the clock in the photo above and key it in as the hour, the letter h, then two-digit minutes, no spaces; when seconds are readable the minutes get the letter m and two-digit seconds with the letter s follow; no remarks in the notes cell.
9h10
